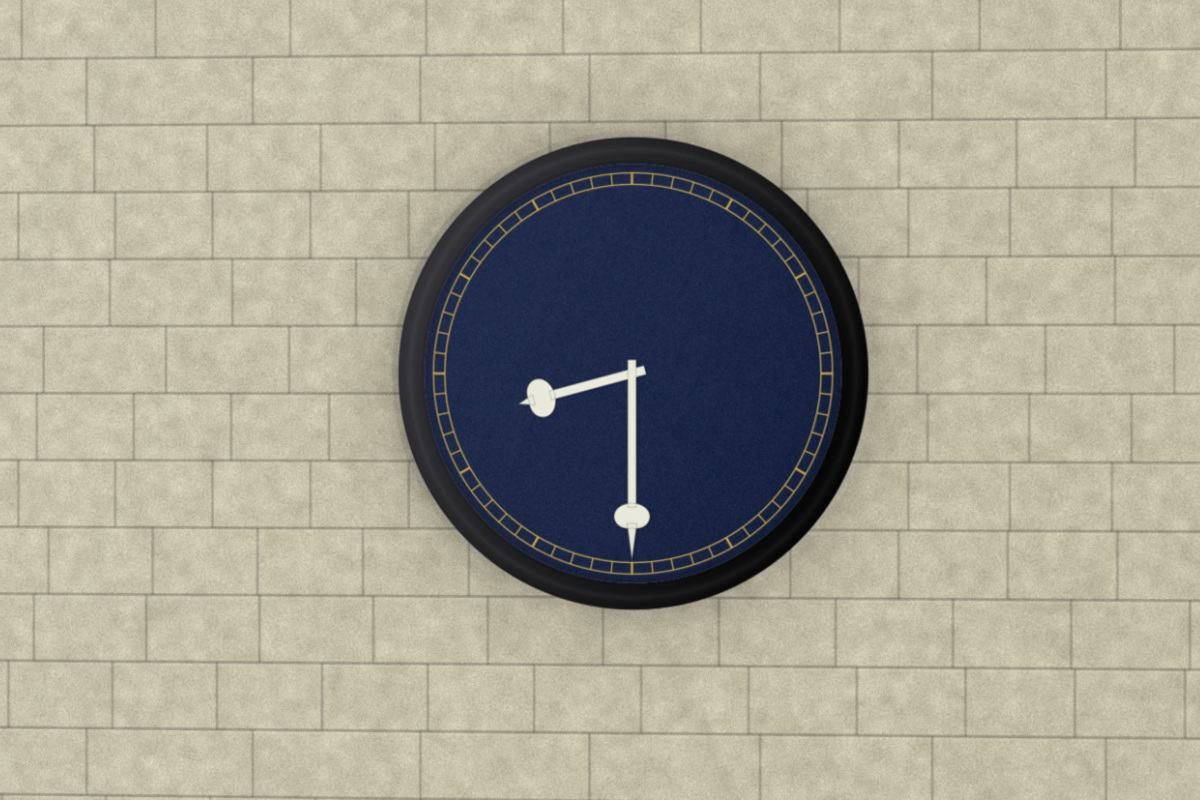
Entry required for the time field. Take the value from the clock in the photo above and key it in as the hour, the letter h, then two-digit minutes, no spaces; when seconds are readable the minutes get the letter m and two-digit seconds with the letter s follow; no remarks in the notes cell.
8h30
